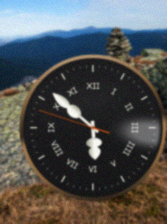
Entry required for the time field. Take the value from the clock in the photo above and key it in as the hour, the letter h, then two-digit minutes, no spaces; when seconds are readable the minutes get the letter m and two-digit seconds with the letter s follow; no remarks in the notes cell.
5h51m48s
